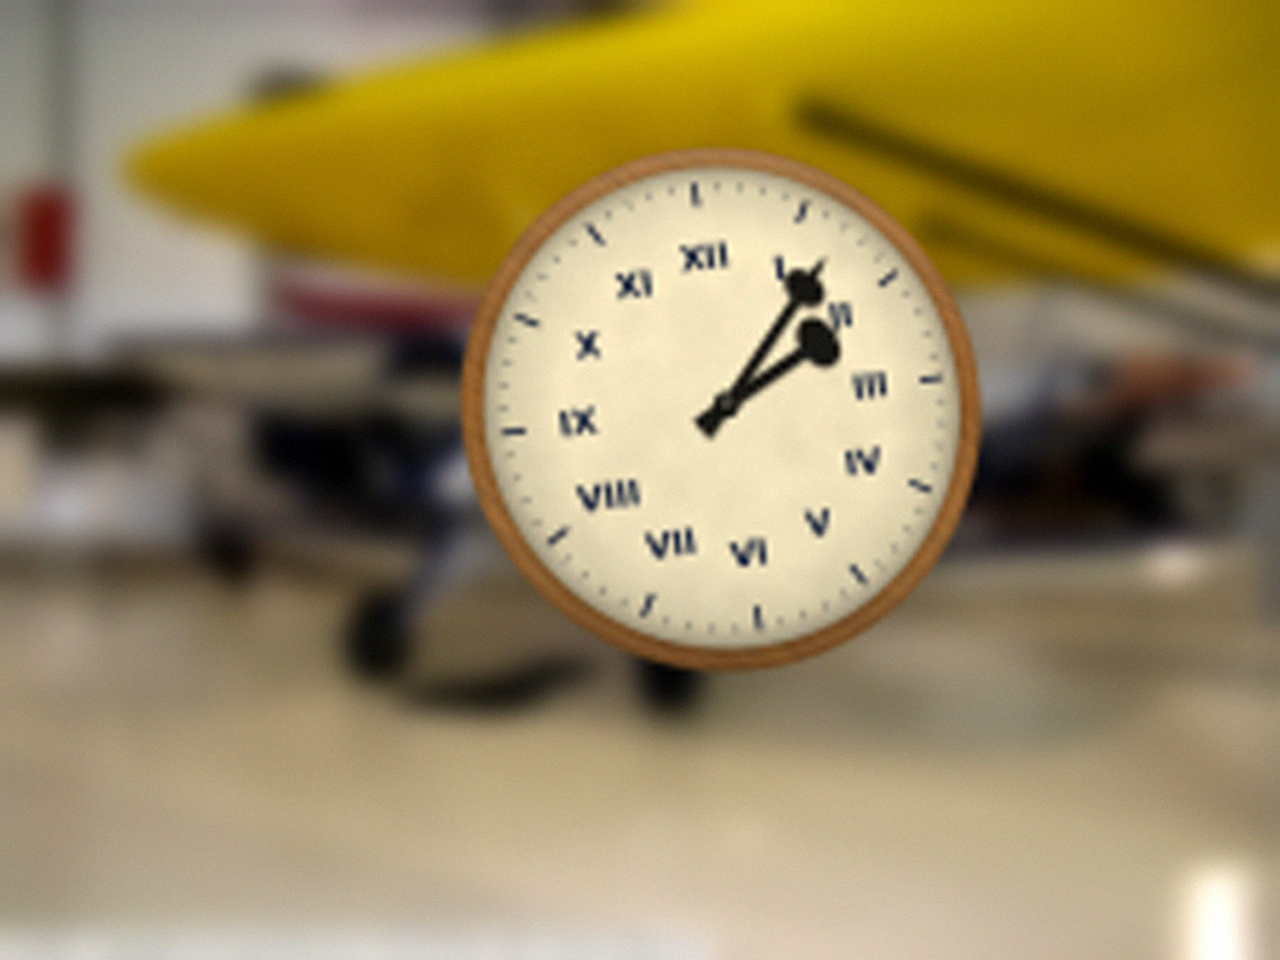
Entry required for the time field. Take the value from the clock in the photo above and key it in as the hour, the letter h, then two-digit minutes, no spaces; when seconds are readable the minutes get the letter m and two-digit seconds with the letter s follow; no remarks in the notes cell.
2h07
